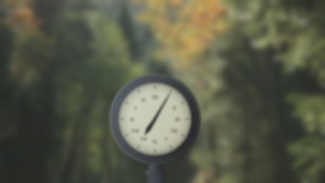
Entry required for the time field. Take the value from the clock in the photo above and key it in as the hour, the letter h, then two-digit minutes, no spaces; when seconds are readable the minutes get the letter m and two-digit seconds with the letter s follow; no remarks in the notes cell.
7h05
